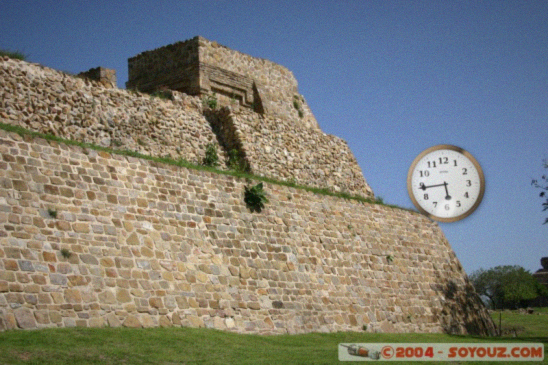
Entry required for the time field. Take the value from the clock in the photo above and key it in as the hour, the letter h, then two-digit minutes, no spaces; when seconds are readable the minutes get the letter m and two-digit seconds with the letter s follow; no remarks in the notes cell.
5h44
